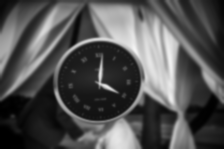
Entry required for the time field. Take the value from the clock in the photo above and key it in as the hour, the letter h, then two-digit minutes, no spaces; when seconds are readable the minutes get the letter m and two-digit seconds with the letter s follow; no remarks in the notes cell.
4h01
